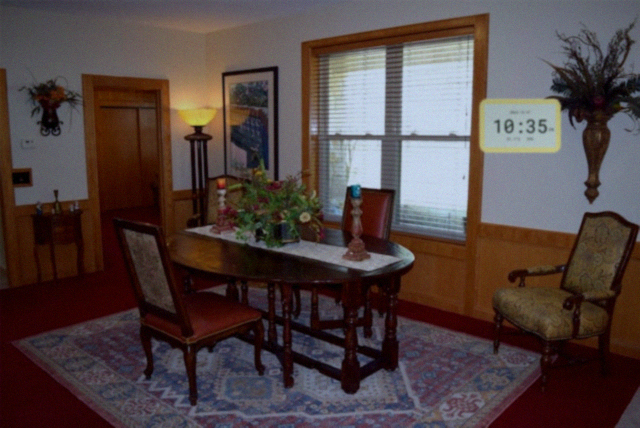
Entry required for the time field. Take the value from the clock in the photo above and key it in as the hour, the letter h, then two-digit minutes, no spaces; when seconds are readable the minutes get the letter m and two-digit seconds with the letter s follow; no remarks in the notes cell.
10h35
